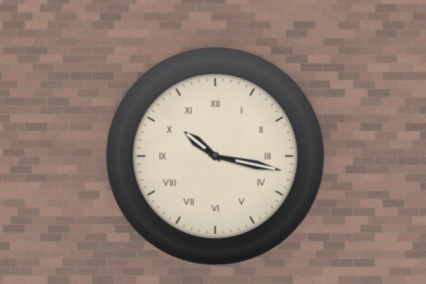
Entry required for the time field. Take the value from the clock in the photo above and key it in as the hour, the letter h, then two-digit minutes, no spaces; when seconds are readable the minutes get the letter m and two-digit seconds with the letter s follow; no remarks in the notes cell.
10h17
